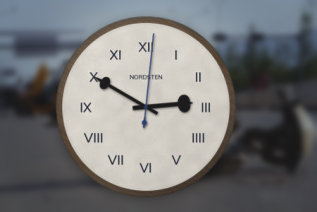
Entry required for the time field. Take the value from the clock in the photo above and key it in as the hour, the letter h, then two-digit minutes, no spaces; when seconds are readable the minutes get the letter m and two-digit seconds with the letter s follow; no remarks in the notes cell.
2h50m01s
